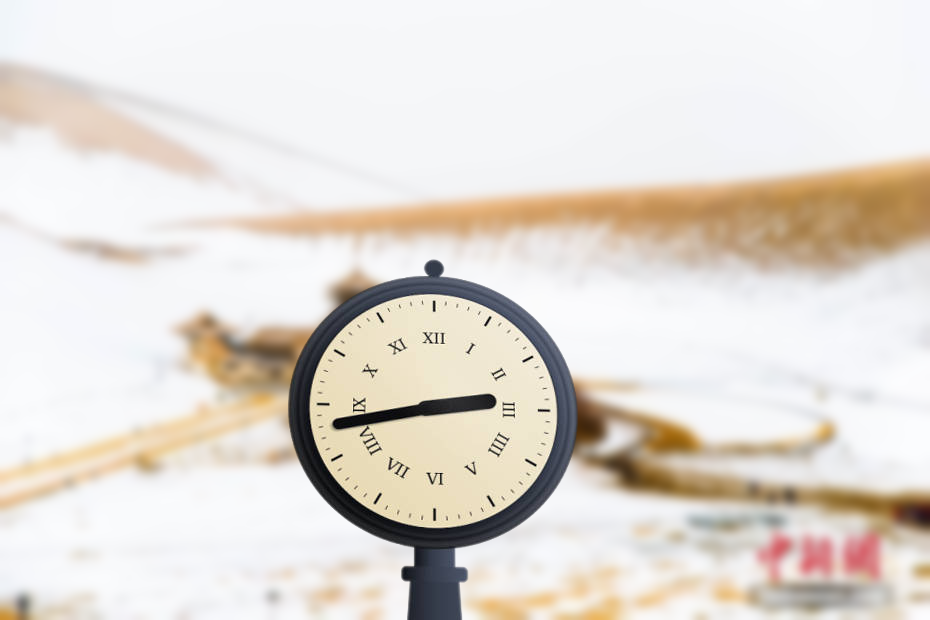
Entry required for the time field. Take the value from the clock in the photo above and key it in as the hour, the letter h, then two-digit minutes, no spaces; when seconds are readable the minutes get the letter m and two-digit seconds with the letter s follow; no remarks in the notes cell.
2h43
